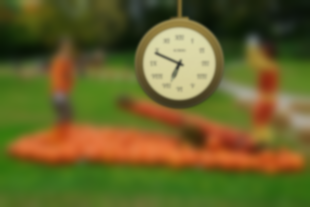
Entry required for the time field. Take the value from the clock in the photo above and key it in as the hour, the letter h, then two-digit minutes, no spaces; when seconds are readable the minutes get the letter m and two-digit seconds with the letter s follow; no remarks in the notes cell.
6h49
